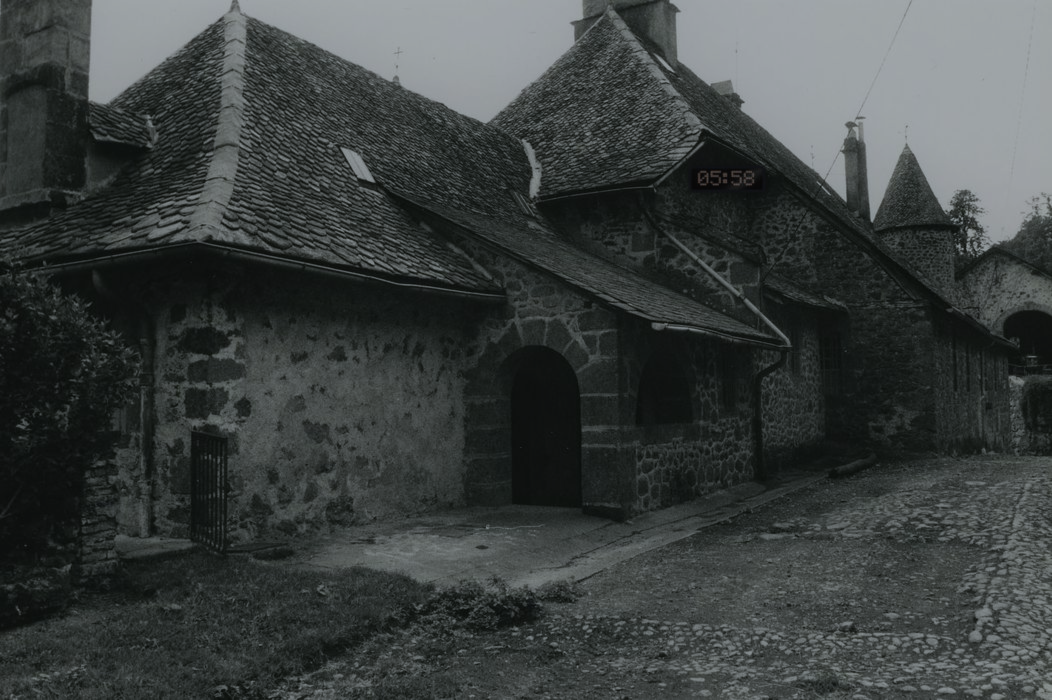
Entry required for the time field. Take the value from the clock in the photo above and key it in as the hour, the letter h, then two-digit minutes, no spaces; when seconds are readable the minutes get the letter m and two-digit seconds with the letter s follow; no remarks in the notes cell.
5h58
